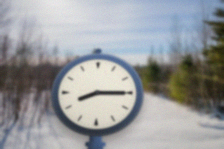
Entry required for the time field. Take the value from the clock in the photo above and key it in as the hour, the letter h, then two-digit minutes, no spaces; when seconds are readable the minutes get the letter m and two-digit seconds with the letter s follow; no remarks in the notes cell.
8h15
